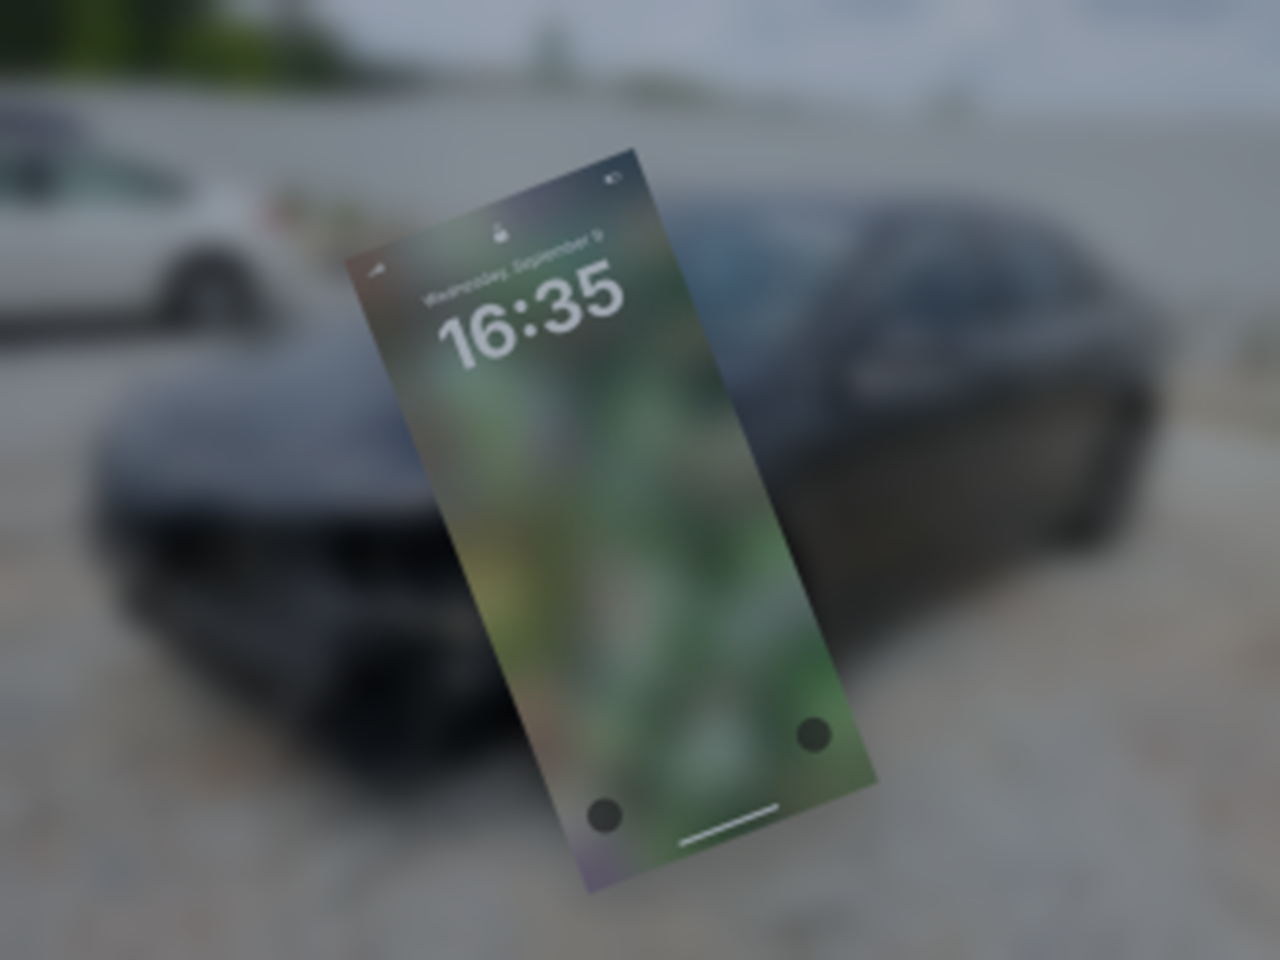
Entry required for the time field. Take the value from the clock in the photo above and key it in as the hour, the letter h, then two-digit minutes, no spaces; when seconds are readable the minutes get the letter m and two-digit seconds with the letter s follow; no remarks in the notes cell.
16h35
